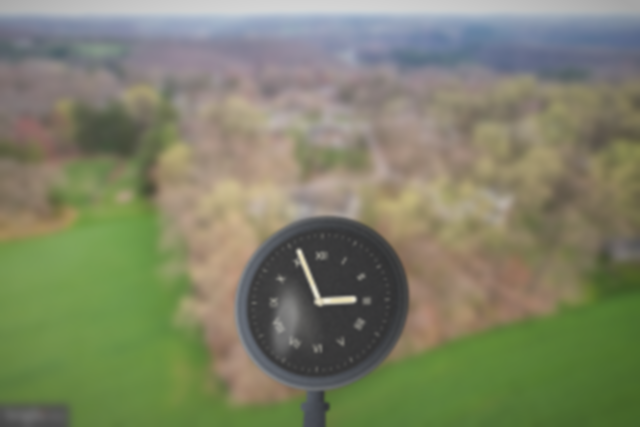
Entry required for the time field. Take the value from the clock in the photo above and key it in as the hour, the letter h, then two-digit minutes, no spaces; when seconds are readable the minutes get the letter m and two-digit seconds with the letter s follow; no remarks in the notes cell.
2h56
